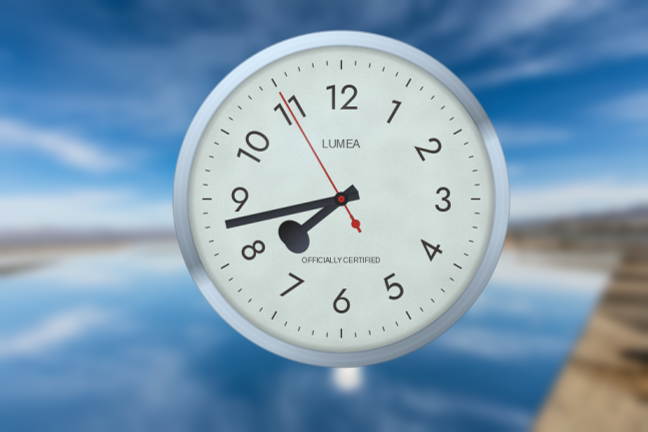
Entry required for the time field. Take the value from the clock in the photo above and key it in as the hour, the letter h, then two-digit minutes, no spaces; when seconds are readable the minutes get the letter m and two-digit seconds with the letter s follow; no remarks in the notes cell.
7h42m55s
